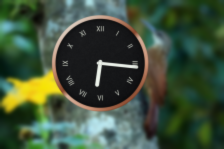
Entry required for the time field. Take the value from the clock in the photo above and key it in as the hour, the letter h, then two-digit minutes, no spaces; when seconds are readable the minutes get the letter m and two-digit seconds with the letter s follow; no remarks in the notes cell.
6h16
